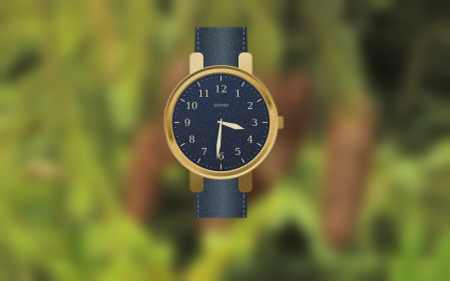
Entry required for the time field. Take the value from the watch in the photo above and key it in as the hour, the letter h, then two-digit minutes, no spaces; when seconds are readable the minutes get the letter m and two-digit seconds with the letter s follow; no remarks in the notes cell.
3h31
